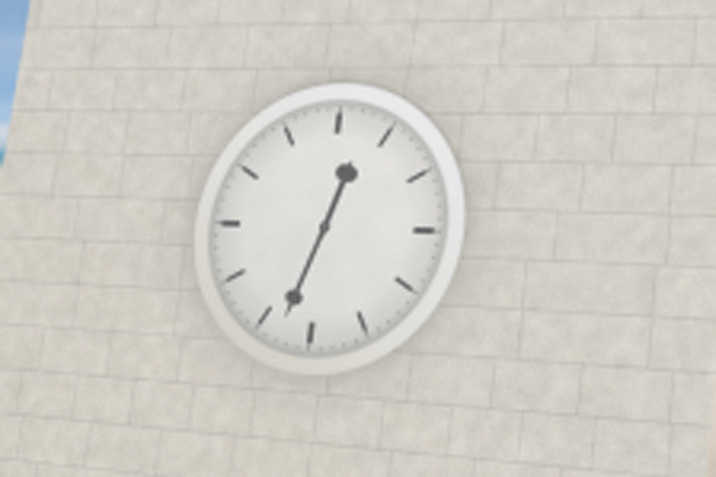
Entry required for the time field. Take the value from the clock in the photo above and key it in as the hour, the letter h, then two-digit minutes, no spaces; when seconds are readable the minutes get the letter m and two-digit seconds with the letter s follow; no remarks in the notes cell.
12h33
